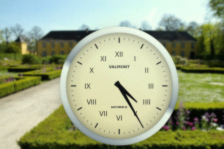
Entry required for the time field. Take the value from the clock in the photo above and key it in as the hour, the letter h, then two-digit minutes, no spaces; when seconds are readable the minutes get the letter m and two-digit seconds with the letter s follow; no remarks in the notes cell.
4h25
